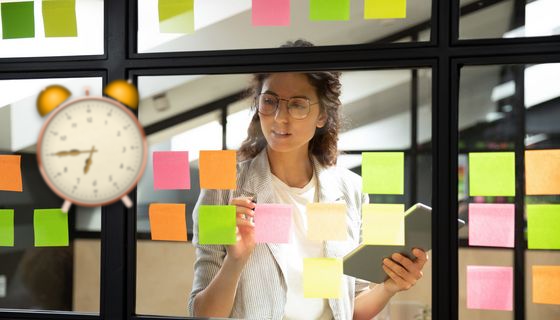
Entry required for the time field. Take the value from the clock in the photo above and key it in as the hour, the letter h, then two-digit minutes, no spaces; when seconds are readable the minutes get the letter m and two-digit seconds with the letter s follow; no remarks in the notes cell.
6h45
